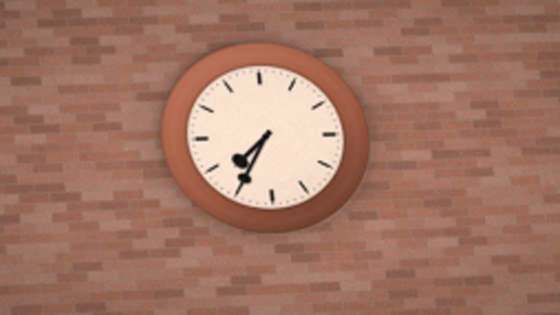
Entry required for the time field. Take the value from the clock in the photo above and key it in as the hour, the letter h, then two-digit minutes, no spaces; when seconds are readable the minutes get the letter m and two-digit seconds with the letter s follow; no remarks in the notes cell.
7h35
